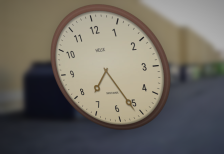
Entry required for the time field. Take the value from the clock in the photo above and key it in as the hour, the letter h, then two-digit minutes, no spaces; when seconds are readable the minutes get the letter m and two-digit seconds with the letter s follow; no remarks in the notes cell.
7h26
